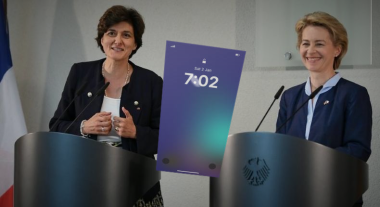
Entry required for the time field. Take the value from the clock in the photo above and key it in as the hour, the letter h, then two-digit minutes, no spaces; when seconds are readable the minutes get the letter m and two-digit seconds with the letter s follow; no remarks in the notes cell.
7h02
